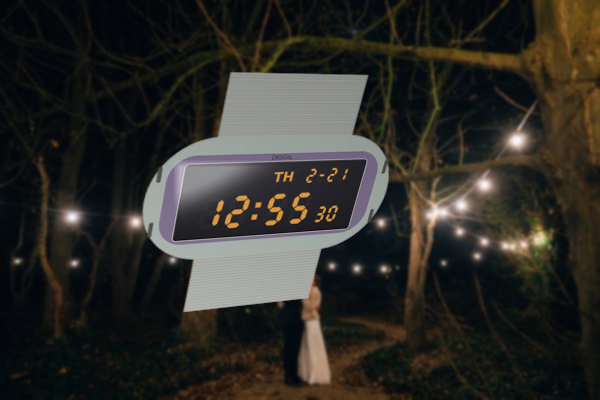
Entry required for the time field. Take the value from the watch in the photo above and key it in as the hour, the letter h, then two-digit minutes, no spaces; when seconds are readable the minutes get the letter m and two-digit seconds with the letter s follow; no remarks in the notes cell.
12h55m30s
